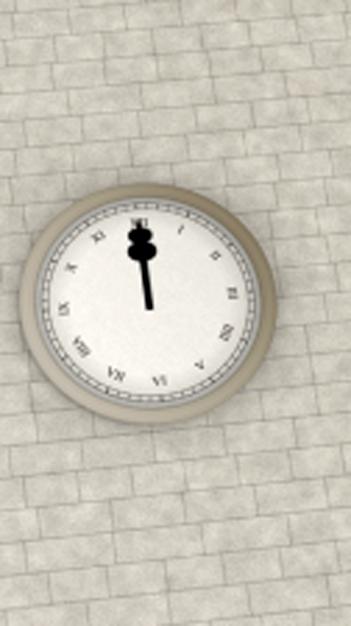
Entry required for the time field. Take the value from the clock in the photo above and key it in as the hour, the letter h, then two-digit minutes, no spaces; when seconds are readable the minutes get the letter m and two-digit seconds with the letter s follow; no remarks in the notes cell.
12h00
